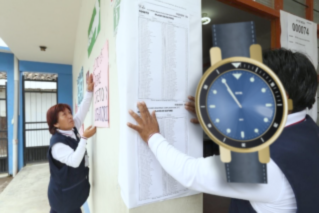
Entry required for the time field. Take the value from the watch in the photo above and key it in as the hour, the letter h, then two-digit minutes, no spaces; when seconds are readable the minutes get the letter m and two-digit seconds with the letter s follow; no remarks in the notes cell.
10h55
